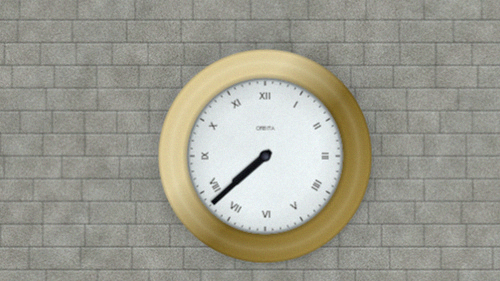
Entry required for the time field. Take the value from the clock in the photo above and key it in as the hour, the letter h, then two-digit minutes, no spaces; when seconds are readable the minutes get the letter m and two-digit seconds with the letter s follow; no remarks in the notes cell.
7h38
